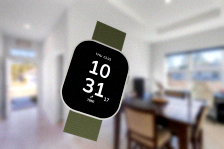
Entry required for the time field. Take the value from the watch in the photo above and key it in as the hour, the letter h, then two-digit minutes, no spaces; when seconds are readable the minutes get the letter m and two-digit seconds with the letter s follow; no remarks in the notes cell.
10h31
